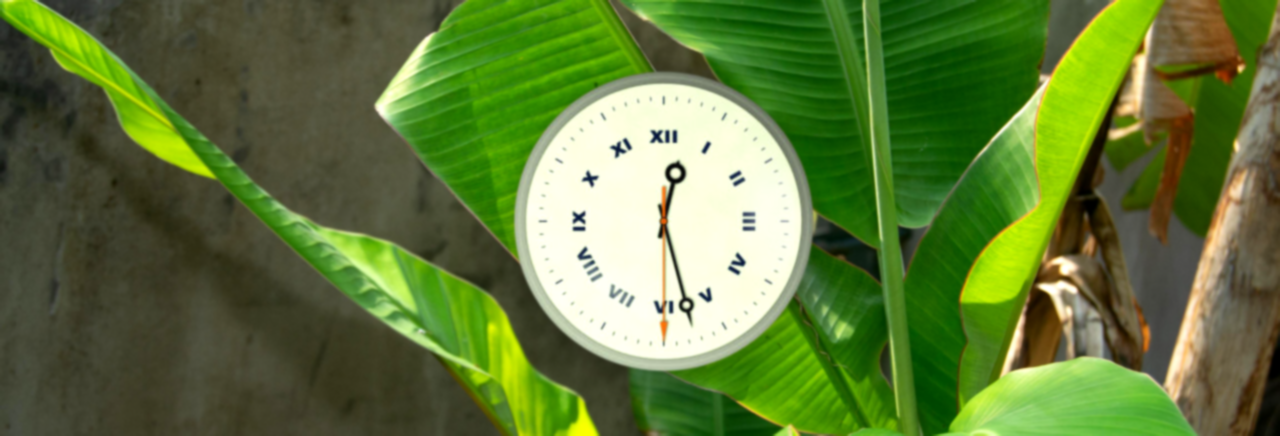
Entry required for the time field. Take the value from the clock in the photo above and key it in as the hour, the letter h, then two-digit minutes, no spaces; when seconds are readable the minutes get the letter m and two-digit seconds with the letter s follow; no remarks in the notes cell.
12h27m30s
